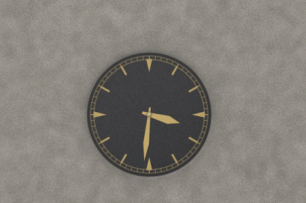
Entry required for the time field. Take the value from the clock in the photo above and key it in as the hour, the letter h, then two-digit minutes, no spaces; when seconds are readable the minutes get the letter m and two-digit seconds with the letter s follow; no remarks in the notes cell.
3h31
